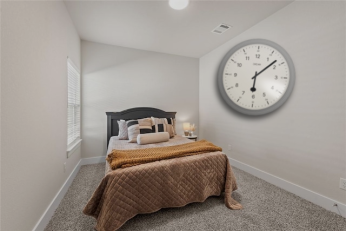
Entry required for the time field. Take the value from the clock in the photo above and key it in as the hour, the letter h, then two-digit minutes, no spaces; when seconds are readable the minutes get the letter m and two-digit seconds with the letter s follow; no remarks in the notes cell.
6h08
